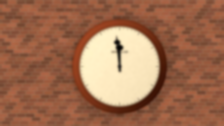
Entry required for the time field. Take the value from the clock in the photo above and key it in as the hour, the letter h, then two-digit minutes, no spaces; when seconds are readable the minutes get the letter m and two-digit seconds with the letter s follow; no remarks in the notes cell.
11h59
